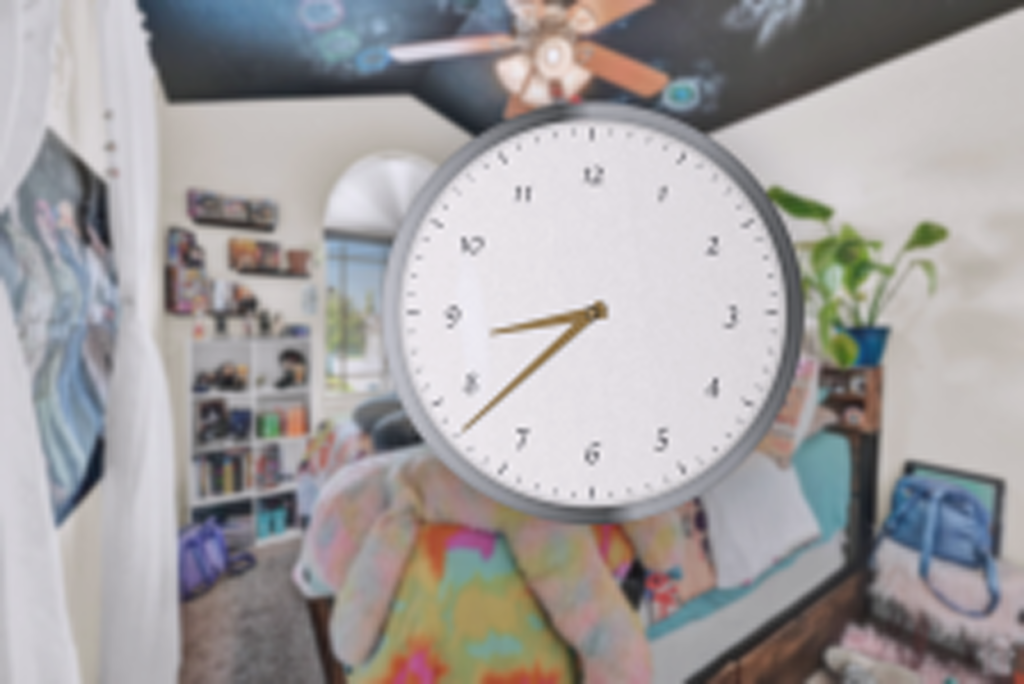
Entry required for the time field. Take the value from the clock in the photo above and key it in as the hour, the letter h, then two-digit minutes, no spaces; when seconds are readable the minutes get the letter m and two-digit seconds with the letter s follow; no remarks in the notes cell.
8h38
